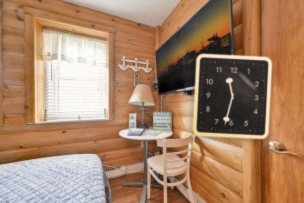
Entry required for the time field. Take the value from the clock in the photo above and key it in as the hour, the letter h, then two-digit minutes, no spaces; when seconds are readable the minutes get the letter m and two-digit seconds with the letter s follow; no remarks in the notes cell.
11h32
